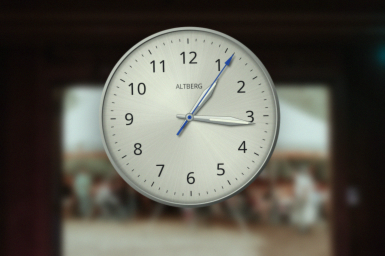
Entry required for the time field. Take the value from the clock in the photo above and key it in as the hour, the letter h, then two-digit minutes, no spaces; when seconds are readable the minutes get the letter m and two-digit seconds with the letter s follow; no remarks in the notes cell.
1h16m06s
